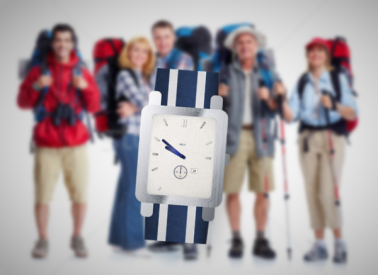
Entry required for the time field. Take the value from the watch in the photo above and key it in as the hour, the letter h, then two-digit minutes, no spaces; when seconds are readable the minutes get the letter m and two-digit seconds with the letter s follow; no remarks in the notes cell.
9h51
